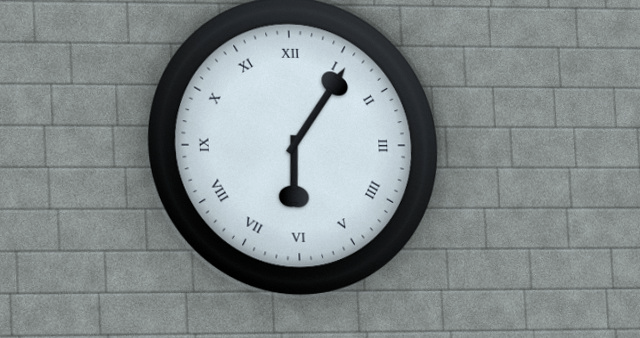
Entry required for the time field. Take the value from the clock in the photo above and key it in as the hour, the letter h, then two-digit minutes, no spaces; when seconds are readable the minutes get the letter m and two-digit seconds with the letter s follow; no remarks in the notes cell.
6h06
